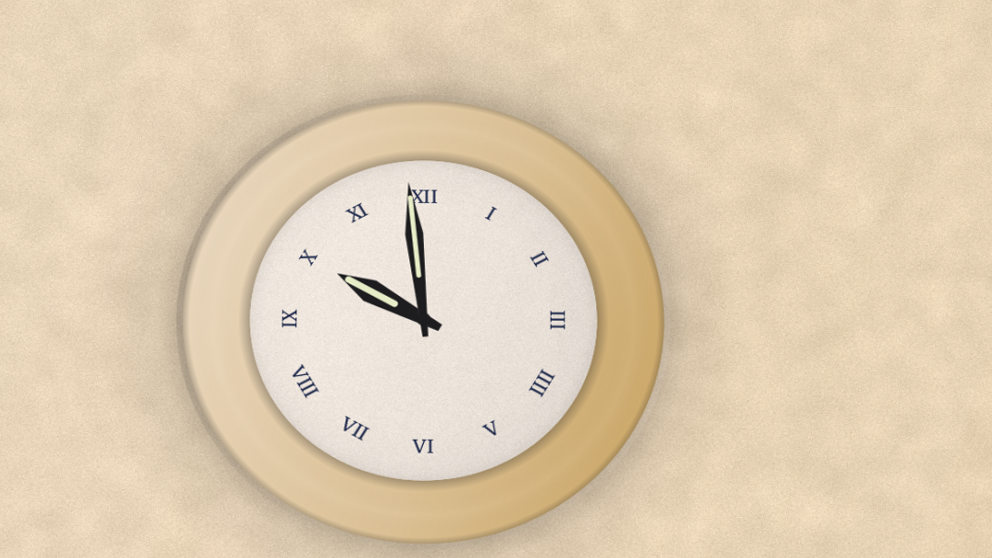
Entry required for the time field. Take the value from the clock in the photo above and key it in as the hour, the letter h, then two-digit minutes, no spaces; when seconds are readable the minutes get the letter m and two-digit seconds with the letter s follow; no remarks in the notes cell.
9h59
